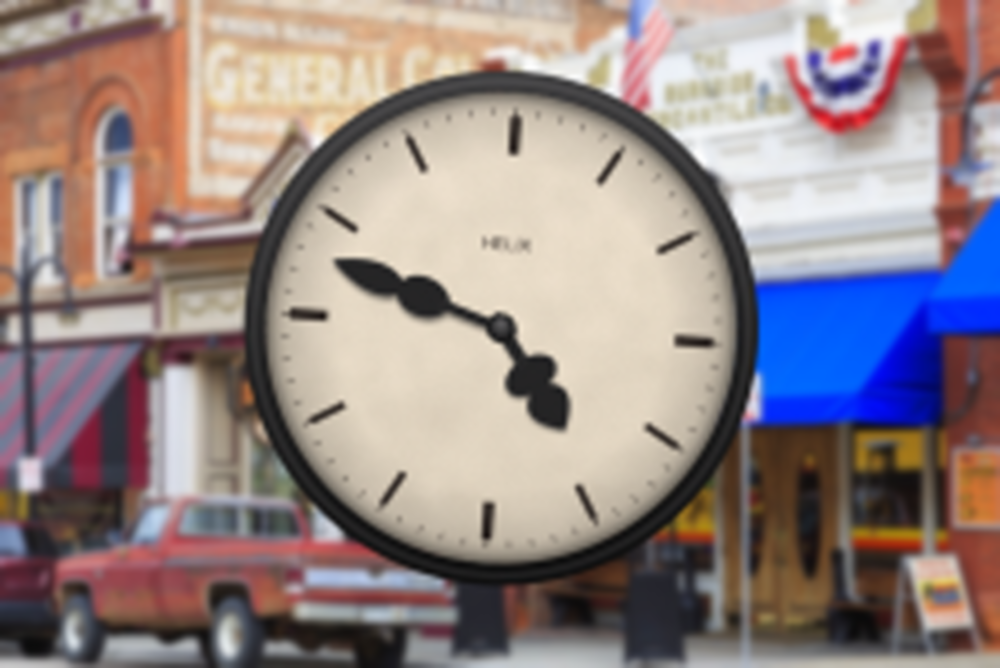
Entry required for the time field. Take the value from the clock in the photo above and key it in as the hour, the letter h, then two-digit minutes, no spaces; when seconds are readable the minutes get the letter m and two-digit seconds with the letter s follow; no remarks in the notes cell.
4h48
